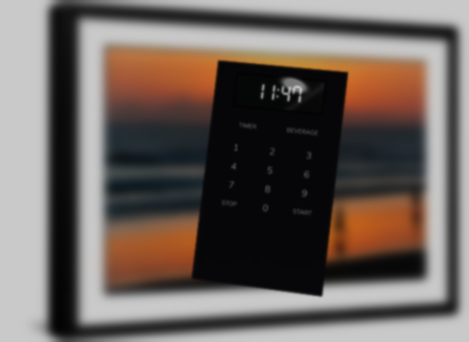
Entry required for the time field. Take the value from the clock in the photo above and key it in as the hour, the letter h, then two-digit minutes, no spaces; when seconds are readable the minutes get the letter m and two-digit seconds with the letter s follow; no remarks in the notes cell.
11h47
